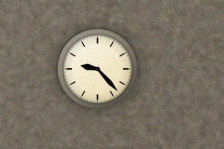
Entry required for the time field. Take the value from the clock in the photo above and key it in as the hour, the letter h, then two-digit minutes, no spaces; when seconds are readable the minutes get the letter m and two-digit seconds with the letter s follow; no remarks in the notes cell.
9h23
